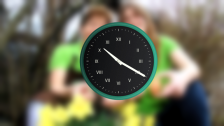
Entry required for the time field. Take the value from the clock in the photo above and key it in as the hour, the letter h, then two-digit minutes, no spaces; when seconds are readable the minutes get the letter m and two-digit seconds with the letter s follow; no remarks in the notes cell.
10h20
